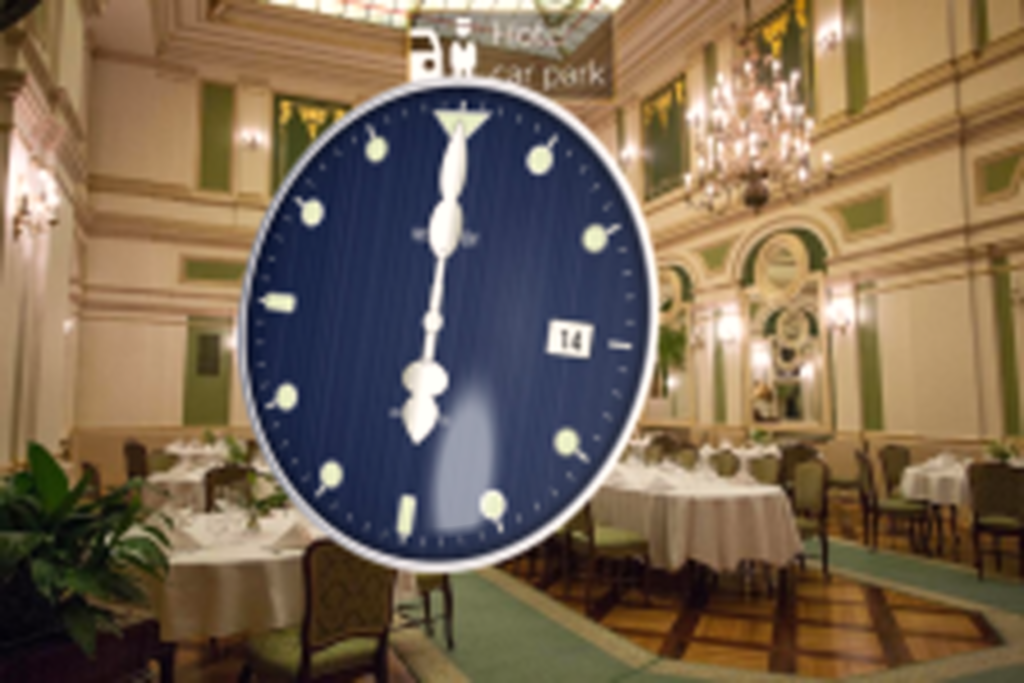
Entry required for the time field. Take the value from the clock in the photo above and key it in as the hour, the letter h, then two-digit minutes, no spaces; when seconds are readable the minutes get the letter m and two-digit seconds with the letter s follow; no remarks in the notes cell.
6h00
